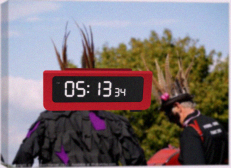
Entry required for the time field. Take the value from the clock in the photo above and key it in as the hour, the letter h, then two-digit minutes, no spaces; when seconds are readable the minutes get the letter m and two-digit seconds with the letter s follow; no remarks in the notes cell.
5h13m34s
